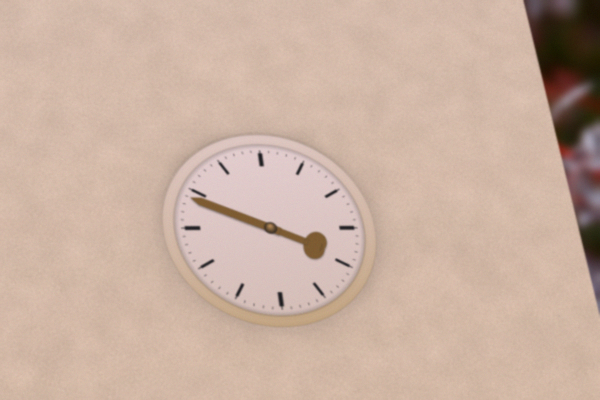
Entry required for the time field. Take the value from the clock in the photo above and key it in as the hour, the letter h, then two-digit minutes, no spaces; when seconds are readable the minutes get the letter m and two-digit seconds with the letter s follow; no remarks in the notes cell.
3h49
